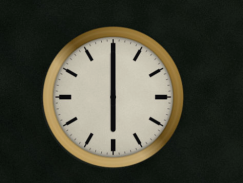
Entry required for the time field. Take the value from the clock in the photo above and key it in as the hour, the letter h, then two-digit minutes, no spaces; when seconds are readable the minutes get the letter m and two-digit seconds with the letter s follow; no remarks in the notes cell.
6h00
